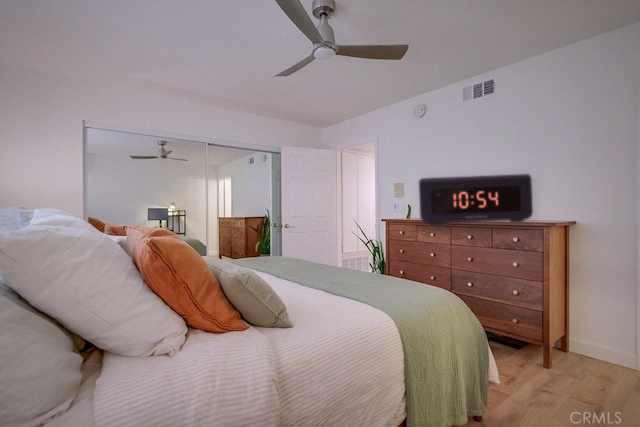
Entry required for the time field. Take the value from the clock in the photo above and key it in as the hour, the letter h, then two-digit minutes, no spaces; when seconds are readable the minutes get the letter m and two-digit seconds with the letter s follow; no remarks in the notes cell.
10h54
